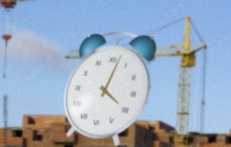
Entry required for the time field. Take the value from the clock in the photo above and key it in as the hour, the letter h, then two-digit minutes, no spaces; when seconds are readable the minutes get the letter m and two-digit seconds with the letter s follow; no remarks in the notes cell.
4h02
